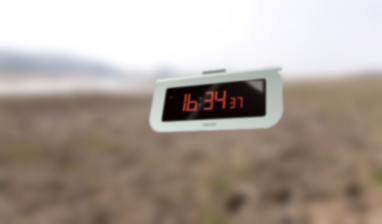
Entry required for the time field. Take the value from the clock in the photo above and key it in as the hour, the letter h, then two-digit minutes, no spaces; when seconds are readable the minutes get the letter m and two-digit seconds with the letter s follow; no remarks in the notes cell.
16h34
